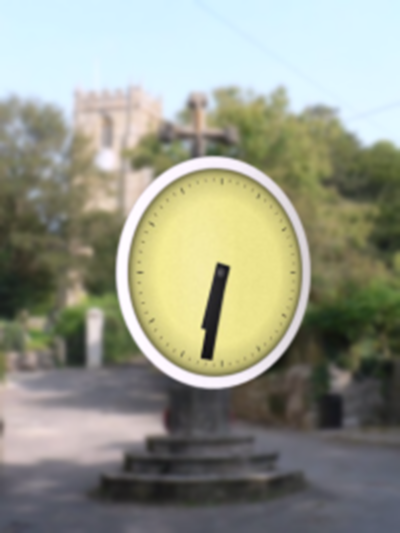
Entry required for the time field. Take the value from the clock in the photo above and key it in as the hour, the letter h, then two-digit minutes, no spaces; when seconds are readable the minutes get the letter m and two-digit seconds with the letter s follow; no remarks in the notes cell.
6h32
